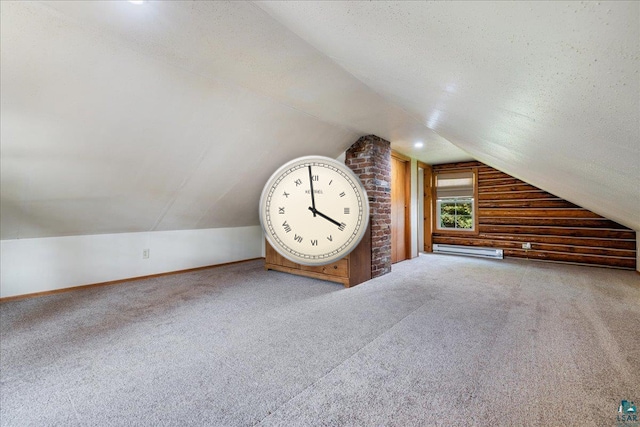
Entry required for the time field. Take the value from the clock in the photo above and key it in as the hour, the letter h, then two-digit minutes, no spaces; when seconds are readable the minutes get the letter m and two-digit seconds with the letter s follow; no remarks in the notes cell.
3h59
